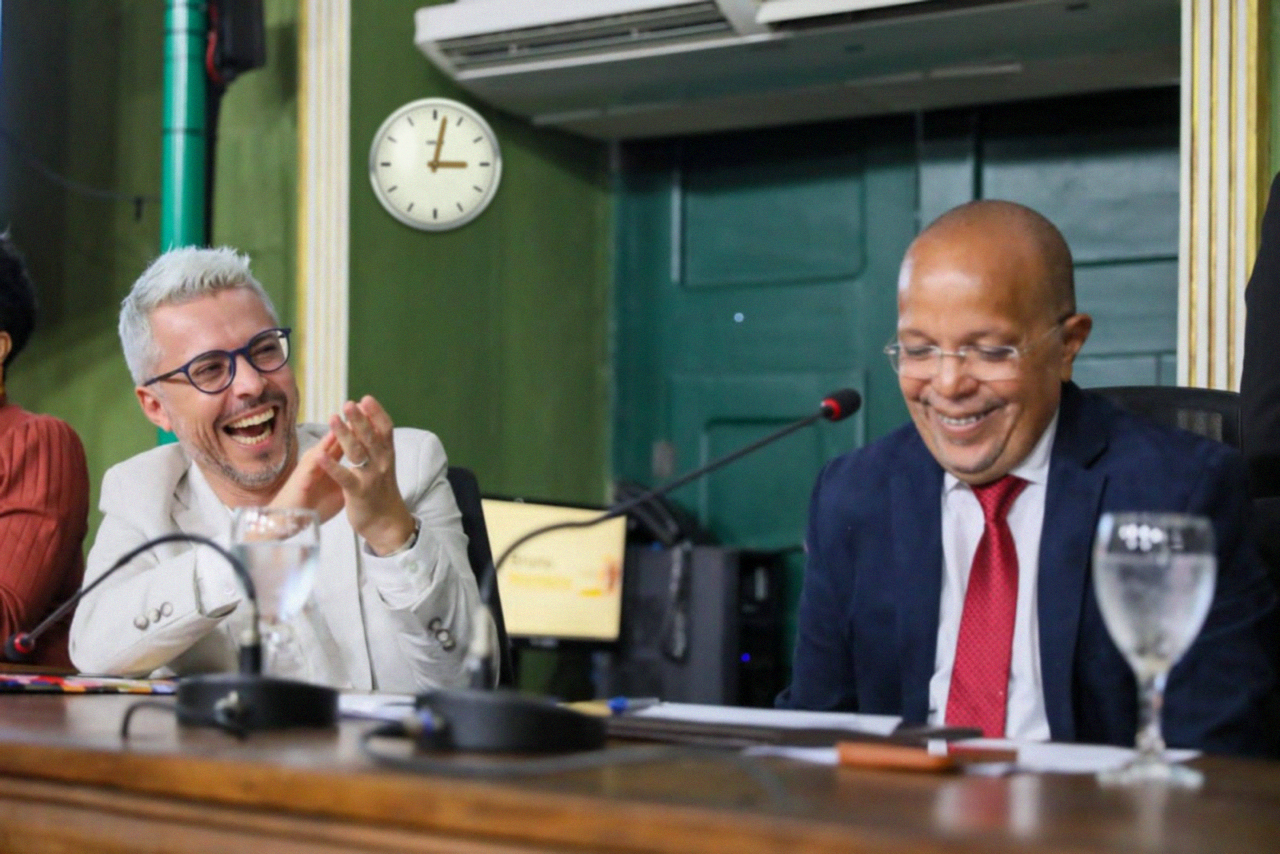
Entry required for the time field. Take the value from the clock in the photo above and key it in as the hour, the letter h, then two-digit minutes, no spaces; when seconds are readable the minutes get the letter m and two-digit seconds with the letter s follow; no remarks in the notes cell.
3h02
